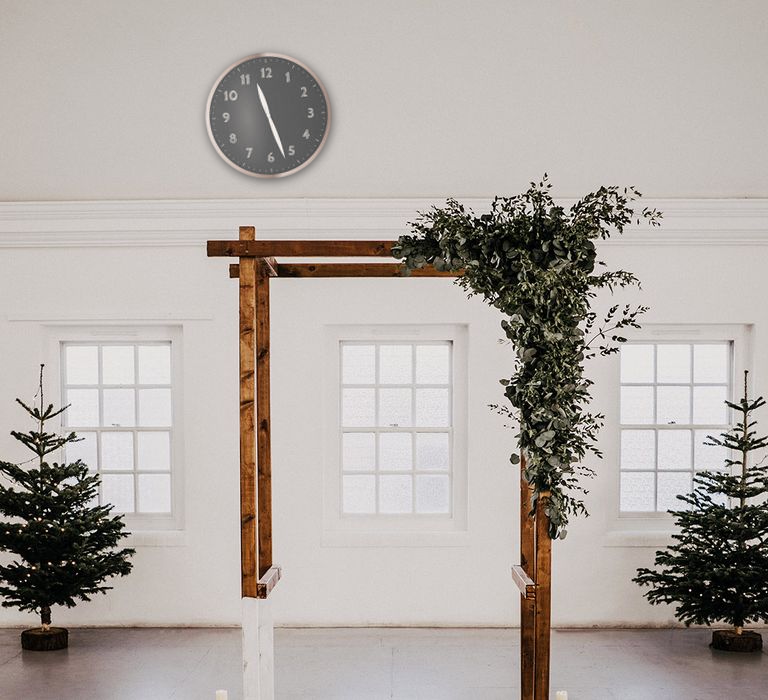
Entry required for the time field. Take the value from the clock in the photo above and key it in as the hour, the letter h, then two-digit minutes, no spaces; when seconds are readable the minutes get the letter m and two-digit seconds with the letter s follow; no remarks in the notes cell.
11h27
